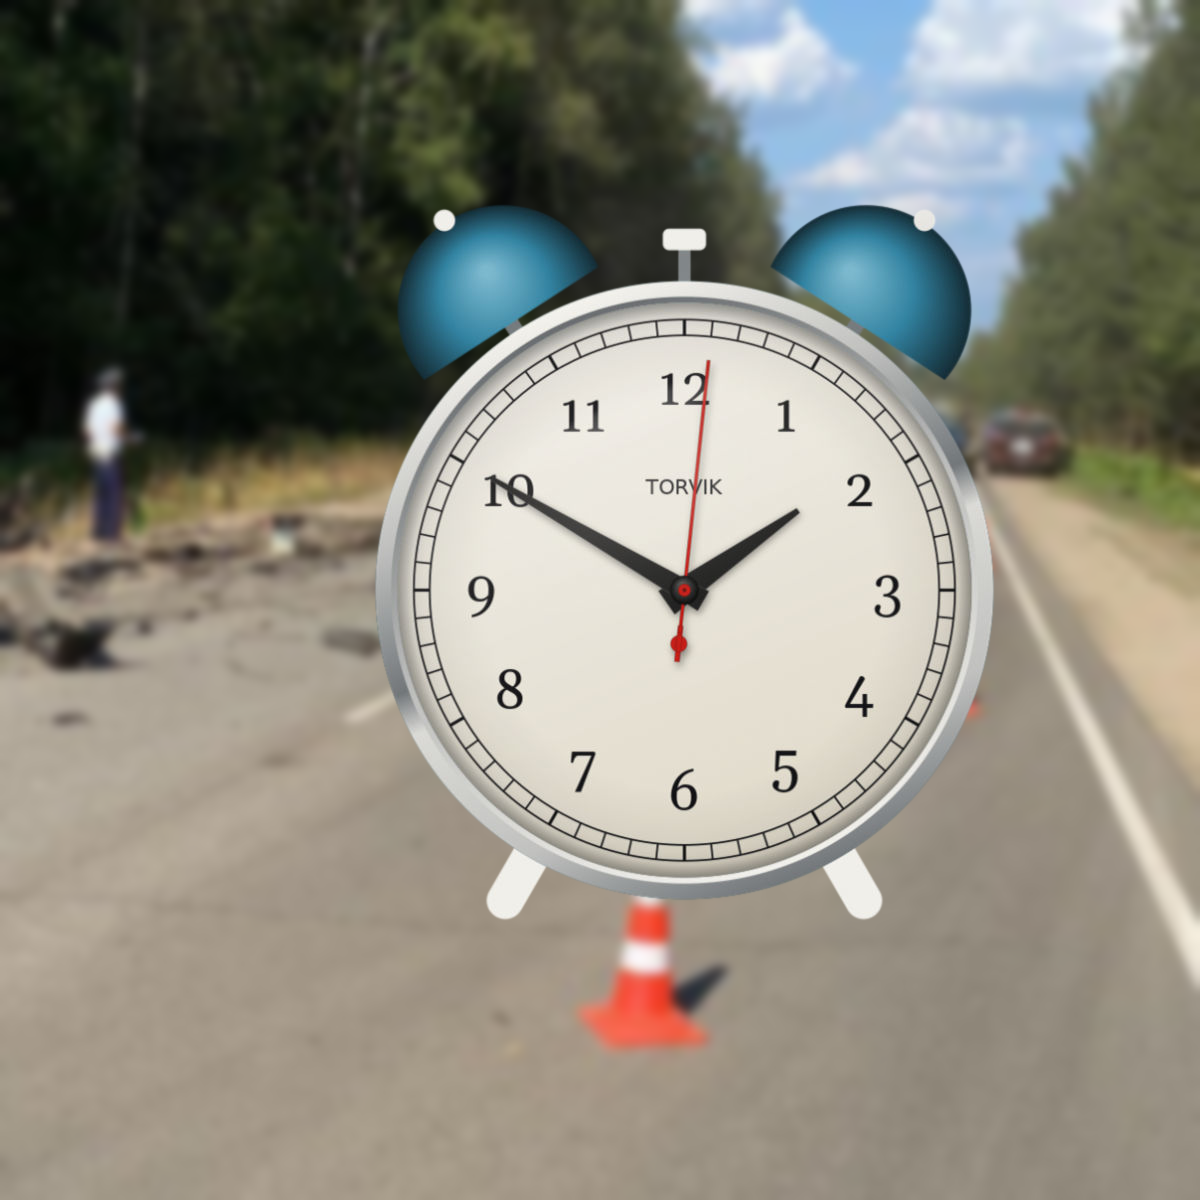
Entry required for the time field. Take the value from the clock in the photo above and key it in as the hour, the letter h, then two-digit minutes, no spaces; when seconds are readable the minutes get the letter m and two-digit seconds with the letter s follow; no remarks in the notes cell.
1h50m01s
